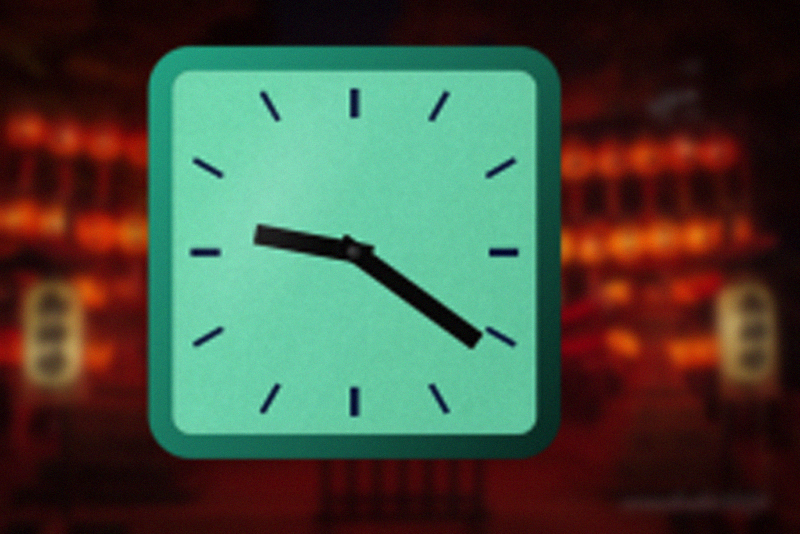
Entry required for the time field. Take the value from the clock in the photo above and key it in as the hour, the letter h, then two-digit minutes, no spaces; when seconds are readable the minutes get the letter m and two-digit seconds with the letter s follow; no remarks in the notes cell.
9h21
